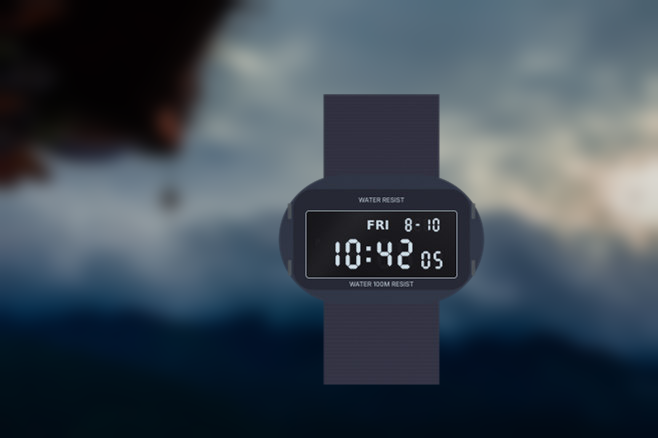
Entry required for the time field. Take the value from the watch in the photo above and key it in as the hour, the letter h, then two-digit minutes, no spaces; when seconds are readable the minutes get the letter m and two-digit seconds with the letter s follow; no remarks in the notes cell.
10h42m05s
